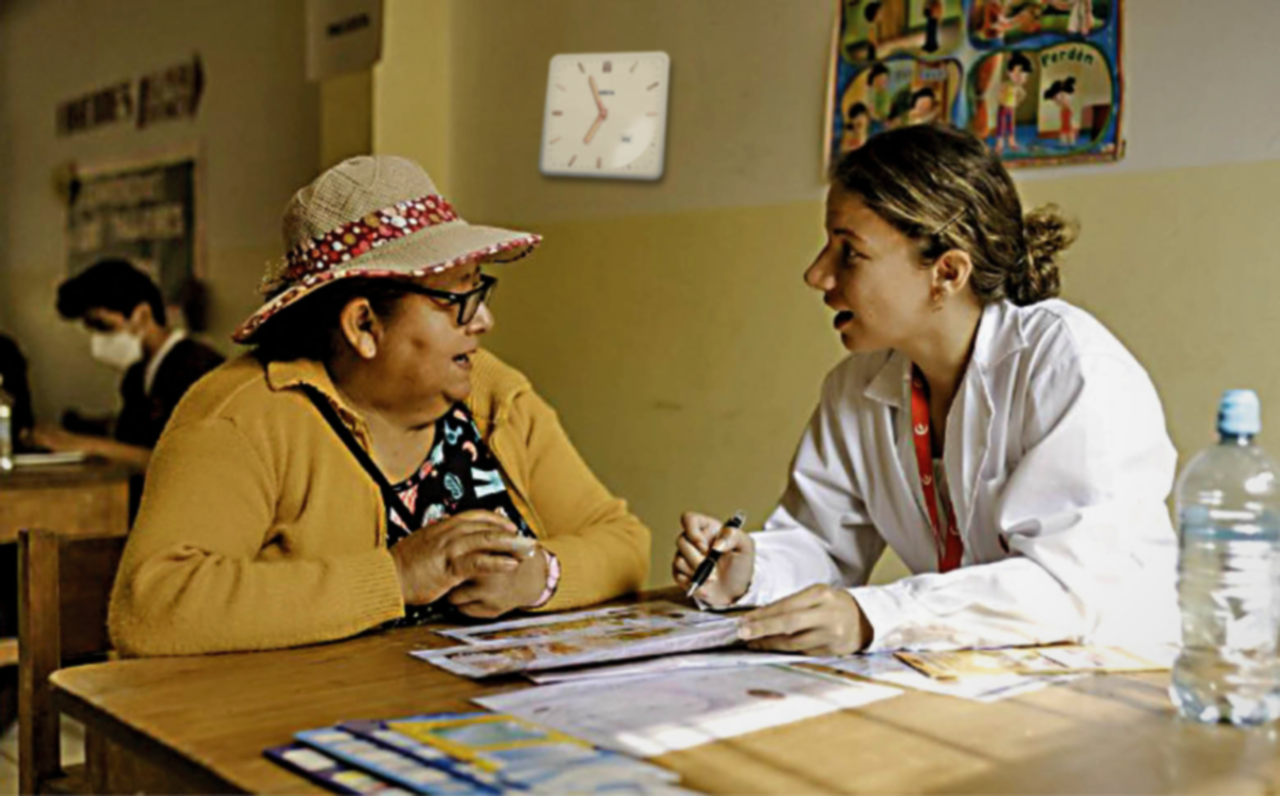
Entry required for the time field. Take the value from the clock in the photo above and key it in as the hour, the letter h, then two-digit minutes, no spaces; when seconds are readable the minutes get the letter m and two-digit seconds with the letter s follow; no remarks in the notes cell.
6h56
